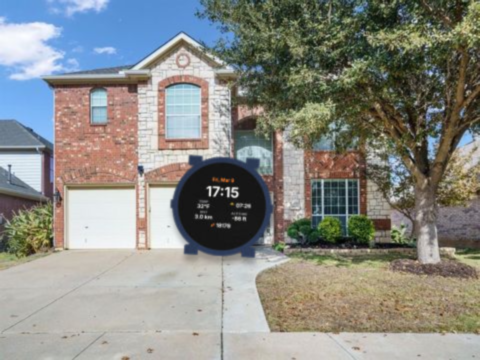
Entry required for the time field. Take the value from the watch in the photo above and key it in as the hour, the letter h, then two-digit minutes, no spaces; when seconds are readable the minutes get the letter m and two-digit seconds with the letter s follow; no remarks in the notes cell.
17h15
